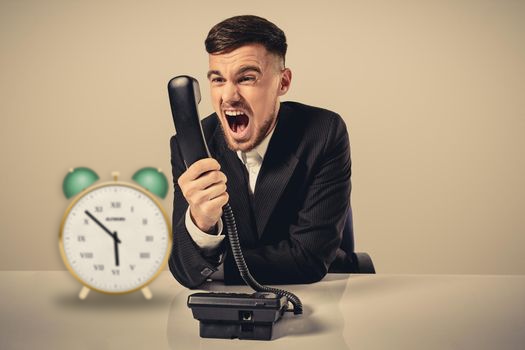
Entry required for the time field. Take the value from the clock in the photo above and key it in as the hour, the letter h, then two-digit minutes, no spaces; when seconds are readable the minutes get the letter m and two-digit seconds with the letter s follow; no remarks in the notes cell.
5h52
